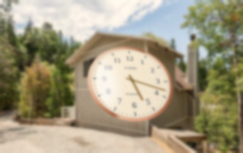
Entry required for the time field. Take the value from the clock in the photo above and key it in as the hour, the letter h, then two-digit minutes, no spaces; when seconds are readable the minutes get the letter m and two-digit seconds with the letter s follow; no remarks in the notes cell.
5h18
